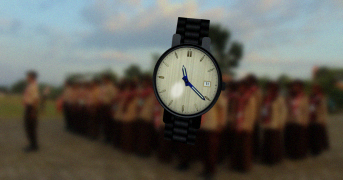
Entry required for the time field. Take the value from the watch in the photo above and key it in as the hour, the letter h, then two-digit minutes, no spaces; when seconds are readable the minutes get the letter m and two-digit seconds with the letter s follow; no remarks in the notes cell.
11h21
